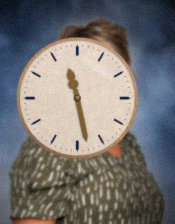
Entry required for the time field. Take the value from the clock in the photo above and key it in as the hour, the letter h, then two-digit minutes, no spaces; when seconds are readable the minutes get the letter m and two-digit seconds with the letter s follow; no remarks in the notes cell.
11h28
